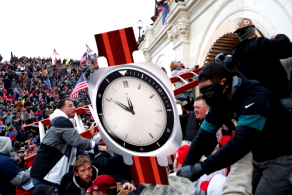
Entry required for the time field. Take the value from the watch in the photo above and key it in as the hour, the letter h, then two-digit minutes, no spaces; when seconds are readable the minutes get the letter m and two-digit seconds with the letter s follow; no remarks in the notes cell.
11h51
